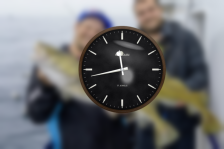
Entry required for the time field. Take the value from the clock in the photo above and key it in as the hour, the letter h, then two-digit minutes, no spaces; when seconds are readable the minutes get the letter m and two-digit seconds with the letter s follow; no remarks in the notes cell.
11h43
